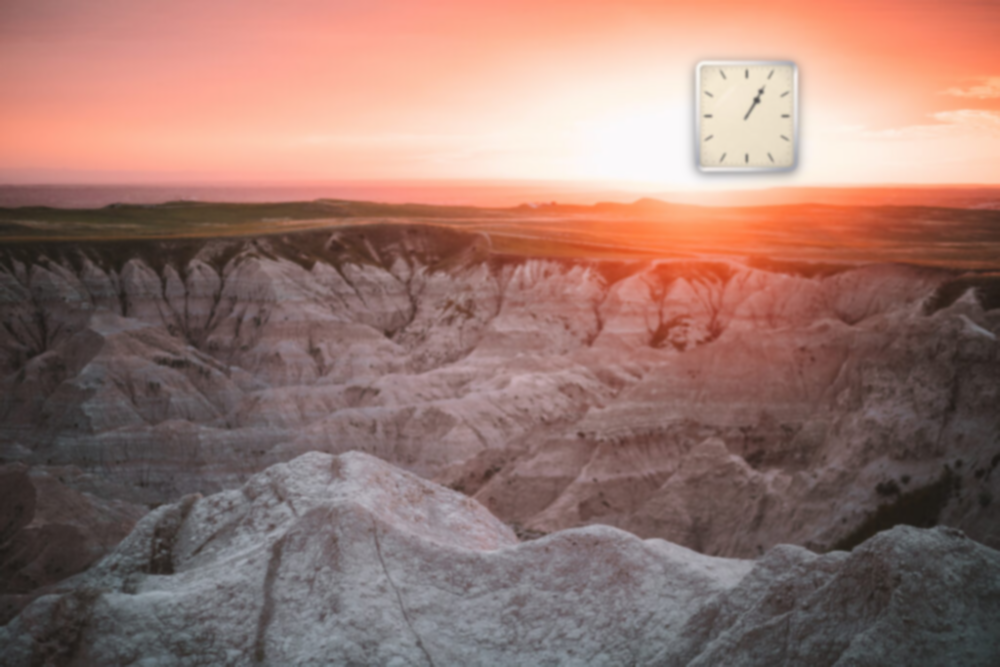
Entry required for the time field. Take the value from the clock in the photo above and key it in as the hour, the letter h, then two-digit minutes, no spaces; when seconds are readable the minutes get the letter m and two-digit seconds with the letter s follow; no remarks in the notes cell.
1h05
